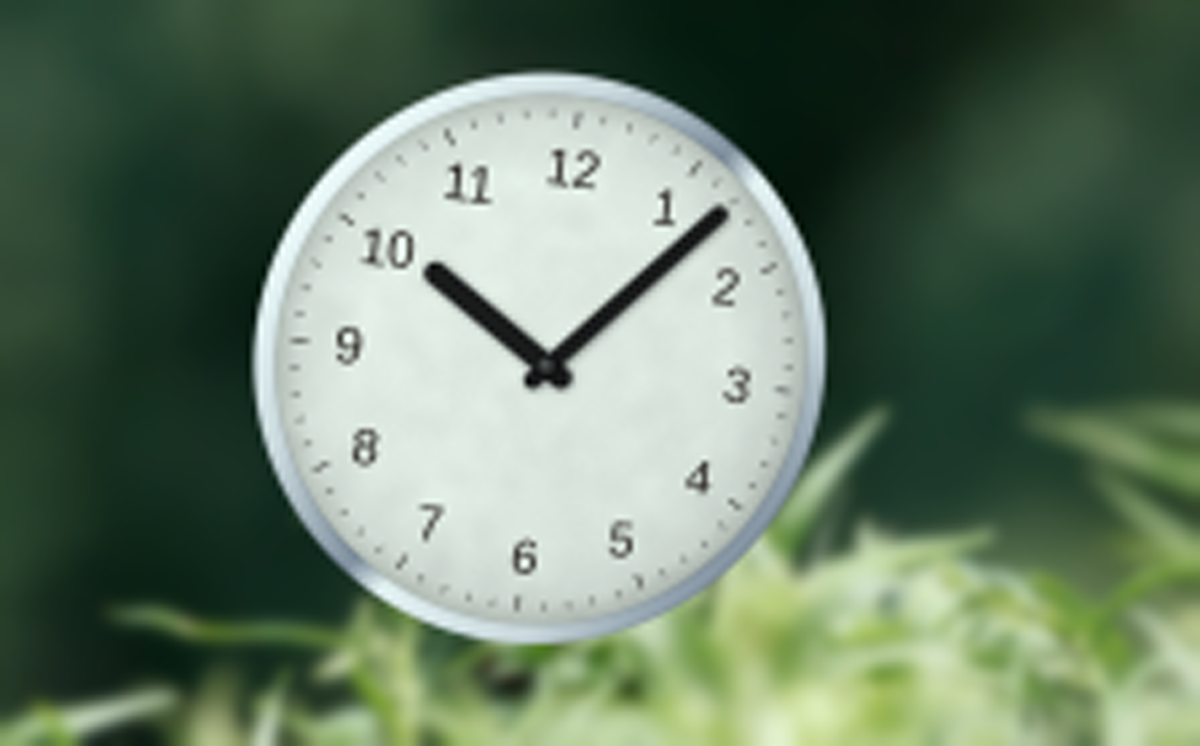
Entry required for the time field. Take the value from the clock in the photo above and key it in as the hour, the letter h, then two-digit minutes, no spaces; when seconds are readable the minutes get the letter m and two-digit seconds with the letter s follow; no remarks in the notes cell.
10h07
